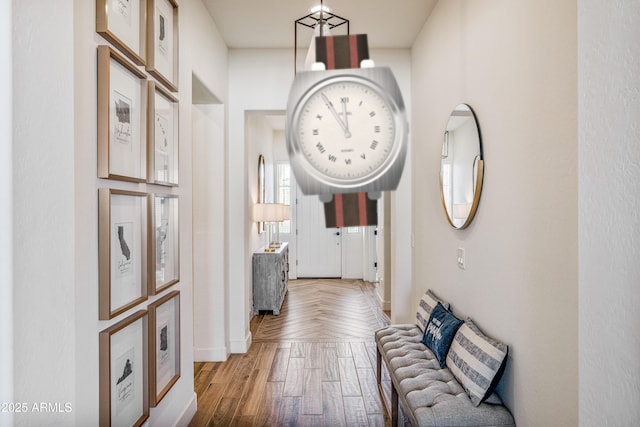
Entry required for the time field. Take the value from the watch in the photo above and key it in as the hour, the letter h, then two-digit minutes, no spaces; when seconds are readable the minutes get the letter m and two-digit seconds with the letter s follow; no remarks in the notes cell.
11h55
